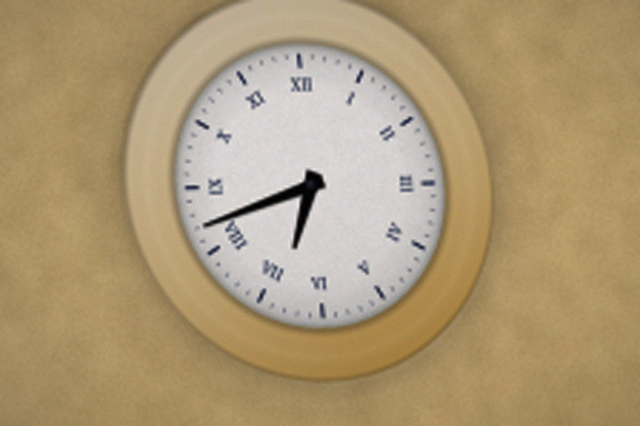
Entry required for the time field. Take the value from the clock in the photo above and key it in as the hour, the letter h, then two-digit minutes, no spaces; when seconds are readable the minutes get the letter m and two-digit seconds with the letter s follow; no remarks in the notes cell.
6h42
